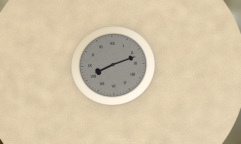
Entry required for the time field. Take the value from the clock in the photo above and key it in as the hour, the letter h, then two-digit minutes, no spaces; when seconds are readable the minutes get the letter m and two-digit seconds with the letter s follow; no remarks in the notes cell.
8h12
